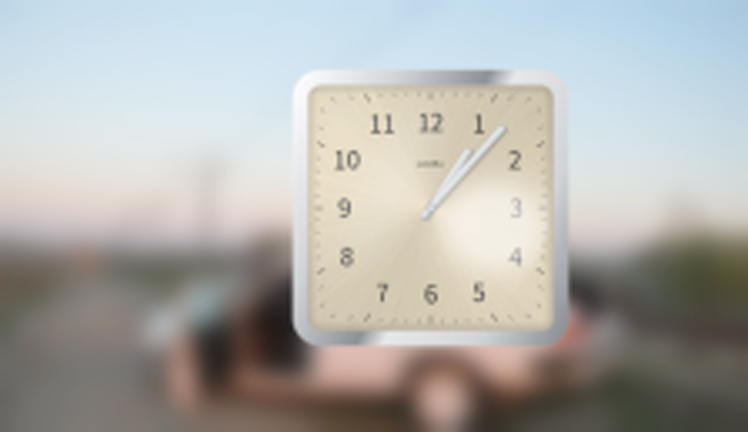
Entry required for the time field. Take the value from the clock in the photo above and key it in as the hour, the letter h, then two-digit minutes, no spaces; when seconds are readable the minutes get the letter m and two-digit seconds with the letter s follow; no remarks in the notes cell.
1h07
